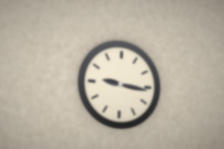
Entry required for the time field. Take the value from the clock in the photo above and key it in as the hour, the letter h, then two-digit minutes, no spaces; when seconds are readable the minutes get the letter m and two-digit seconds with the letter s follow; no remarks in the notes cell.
9h16
